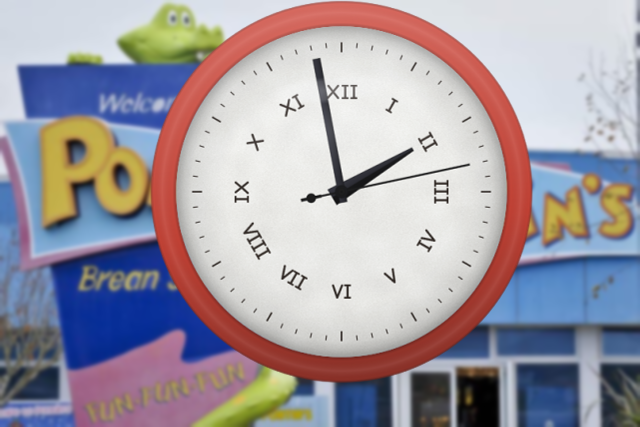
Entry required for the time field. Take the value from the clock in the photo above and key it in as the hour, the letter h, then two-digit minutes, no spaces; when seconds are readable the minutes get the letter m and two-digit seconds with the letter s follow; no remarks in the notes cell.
1h58m13s
